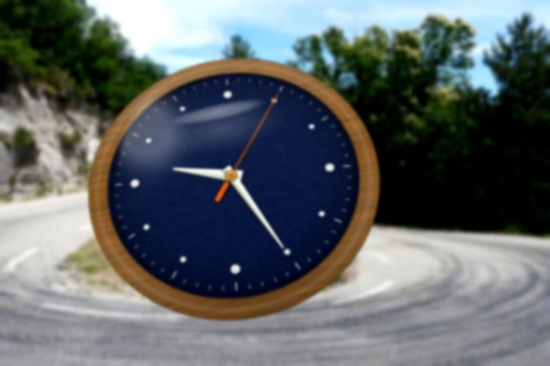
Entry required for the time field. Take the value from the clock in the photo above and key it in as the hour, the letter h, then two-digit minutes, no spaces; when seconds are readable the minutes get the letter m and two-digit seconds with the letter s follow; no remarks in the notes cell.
9h25m05s
